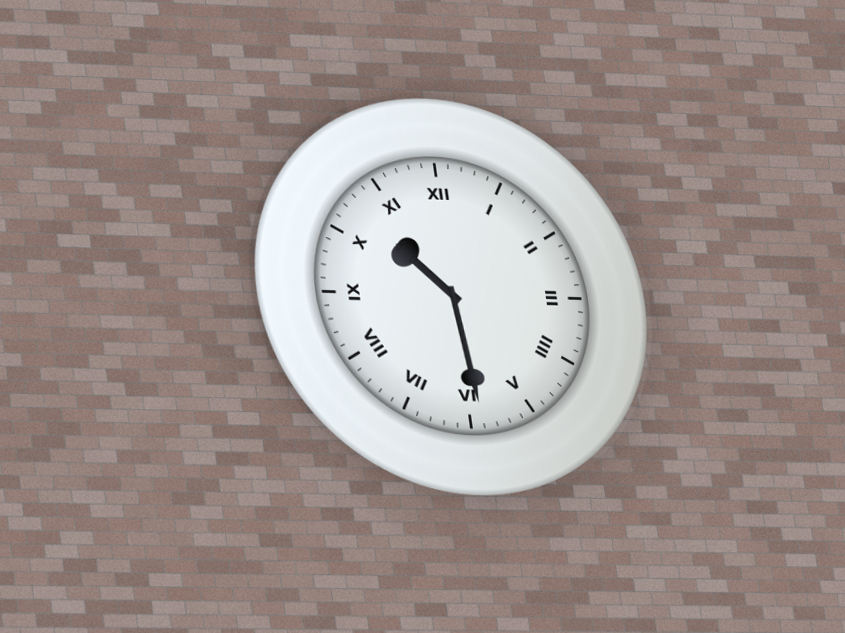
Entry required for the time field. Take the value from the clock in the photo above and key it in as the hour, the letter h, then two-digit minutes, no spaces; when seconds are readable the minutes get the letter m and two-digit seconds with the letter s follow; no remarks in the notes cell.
10h29
